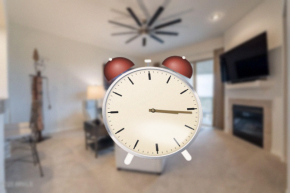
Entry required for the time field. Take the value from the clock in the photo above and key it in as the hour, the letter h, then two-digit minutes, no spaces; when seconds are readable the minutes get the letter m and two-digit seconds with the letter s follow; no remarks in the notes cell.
3h16
